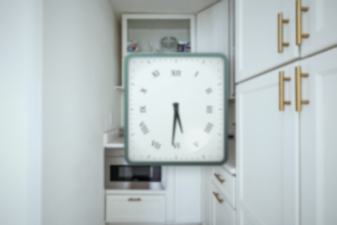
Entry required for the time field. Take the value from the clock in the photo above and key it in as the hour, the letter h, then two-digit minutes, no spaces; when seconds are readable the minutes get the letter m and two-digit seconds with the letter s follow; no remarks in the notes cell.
5h31
